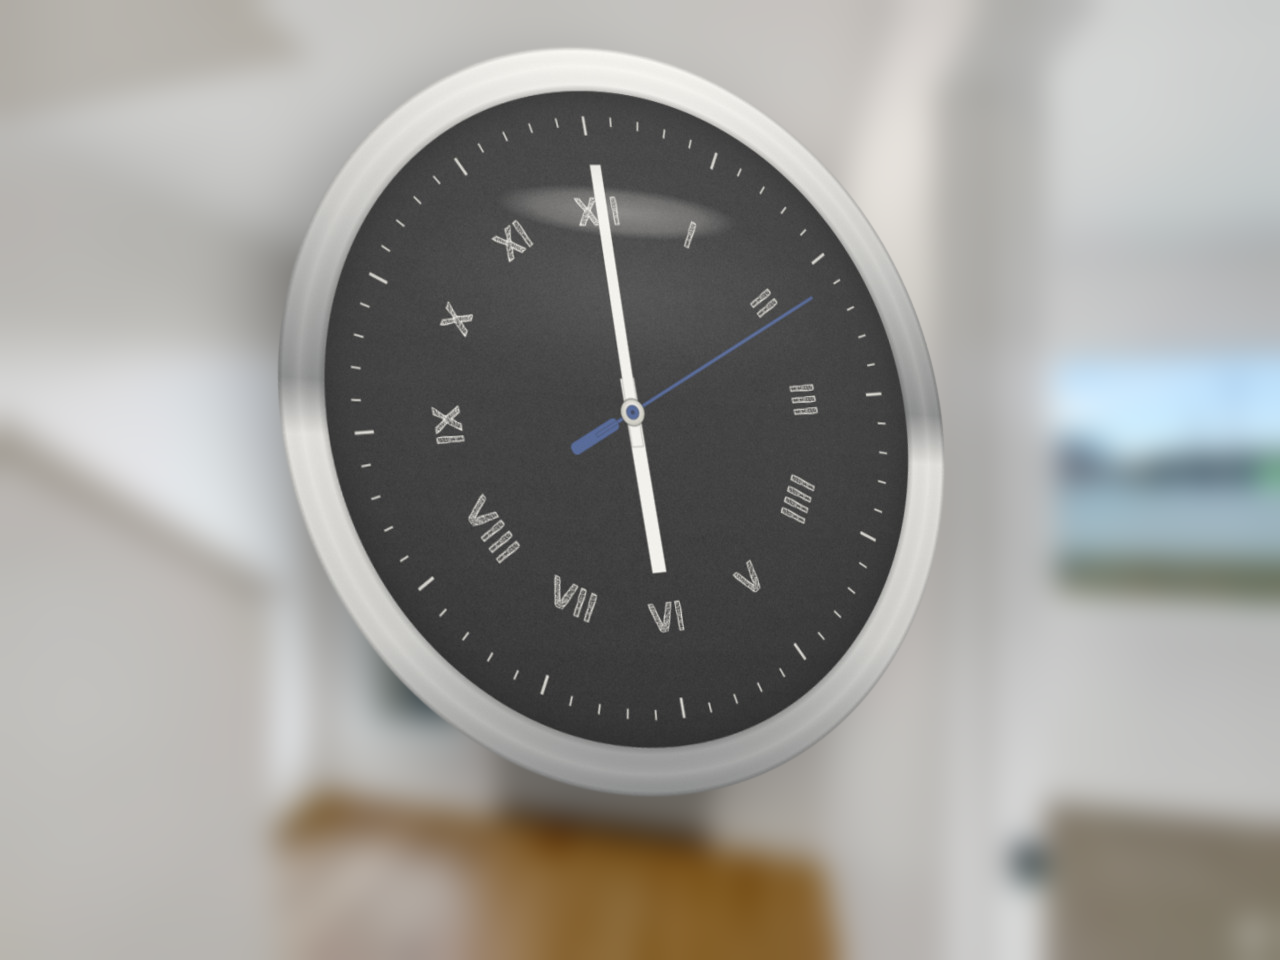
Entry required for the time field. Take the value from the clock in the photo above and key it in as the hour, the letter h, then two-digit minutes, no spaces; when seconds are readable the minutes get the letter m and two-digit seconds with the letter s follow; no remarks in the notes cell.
6h00m11s
